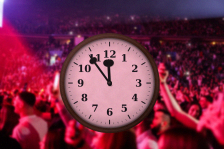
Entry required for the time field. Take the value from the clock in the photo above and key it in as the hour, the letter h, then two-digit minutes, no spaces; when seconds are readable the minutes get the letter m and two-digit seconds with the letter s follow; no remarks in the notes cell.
11h54
